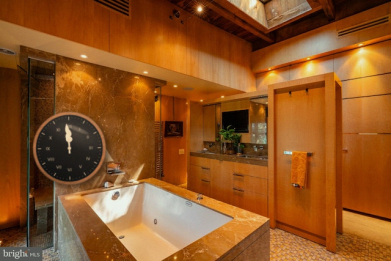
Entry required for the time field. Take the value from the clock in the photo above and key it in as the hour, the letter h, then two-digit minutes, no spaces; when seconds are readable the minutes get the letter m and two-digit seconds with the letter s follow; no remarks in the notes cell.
11h59
